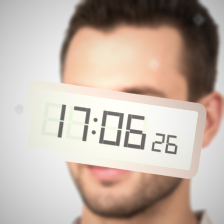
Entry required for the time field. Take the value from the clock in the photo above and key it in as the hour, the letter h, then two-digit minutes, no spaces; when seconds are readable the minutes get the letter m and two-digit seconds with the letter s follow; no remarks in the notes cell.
17h06m26s
